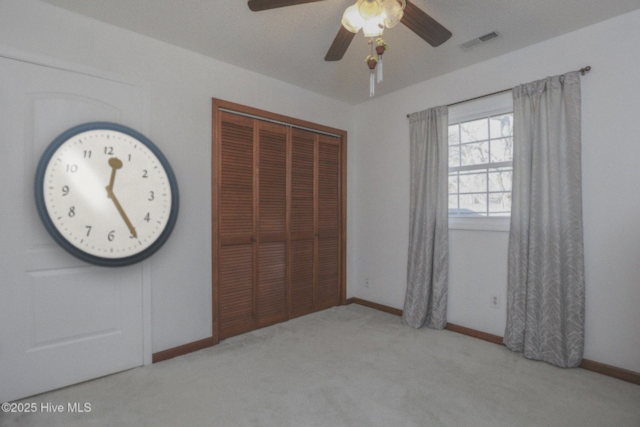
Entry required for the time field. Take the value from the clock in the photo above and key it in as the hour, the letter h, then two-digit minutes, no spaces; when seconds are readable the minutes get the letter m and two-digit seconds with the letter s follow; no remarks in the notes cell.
12h25
